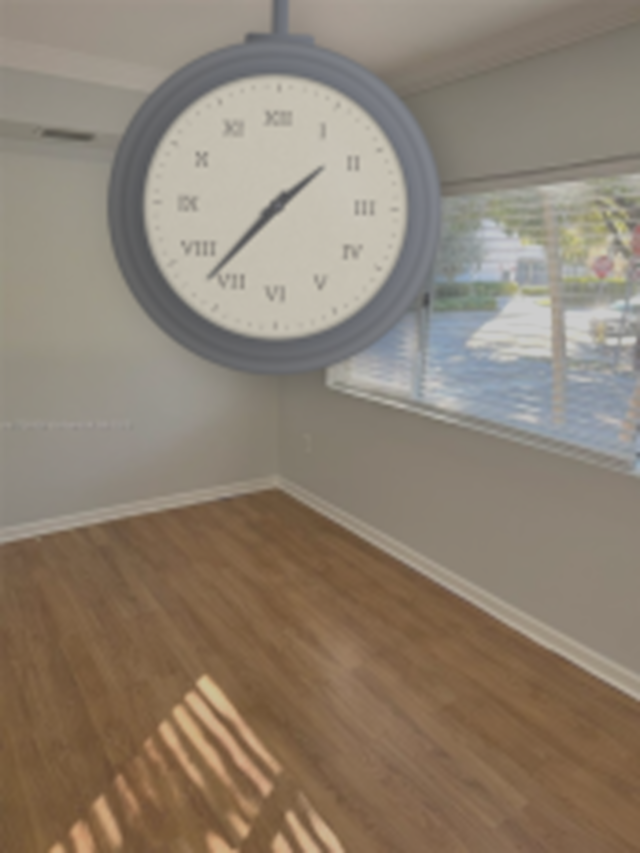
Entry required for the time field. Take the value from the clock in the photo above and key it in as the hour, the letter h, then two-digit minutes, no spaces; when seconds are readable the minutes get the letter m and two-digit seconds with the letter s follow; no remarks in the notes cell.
1h37
